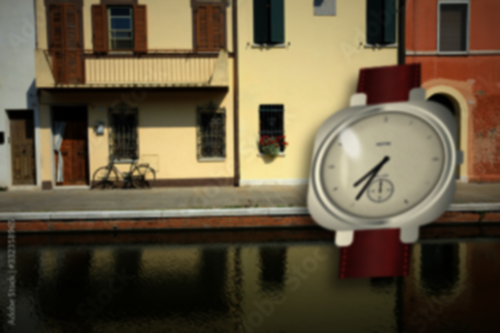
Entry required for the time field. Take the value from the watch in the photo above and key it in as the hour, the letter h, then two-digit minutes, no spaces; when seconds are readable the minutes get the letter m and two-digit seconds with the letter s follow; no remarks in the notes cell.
7h35
